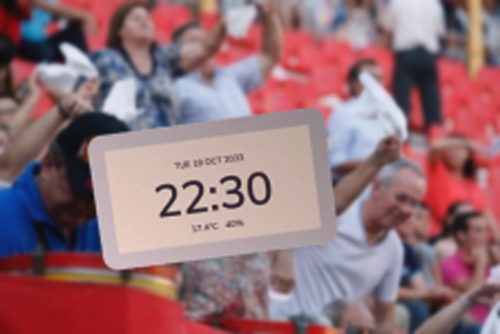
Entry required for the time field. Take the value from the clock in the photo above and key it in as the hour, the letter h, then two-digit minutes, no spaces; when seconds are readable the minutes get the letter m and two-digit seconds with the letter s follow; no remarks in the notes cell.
22h30
